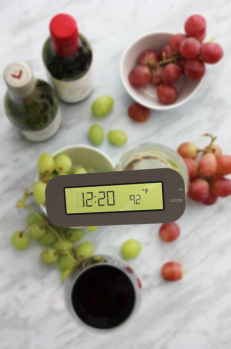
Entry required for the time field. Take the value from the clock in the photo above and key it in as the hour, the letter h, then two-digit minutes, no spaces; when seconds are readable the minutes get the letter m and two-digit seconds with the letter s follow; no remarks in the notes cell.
12h20
